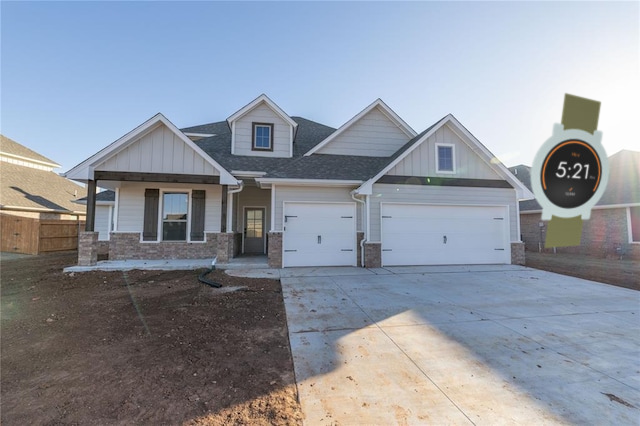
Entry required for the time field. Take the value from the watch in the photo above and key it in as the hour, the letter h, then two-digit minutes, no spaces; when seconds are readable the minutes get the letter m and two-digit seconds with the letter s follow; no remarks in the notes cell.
5h21
